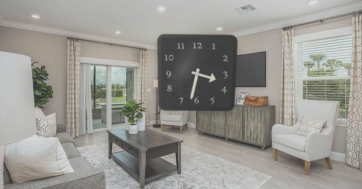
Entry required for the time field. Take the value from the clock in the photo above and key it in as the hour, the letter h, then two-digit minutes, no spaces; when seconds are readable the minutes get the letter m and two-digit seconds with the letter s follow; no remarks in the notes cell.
3h32
